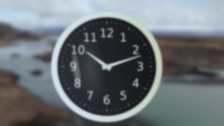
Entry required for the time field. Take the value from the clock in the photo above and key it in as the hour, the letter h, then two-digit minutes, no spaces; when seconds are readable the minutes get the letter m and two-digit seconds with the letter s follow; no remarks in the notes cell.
10h12
